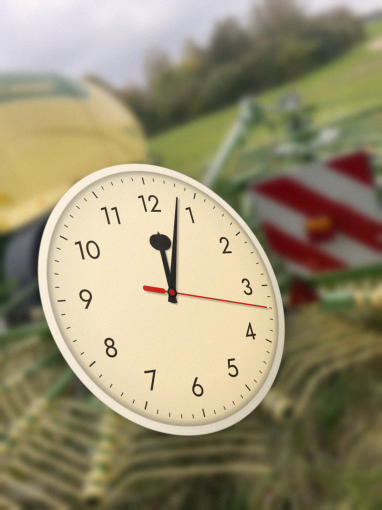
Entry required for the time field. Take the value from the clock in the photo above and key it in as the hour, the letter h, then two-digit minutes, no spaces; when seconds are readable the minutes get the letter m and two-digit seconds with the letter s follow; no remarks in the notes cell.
12h03m17s
